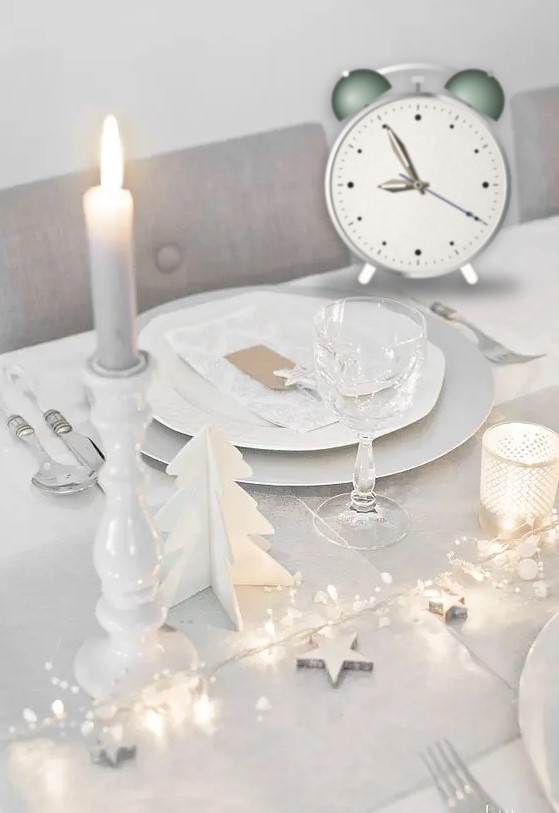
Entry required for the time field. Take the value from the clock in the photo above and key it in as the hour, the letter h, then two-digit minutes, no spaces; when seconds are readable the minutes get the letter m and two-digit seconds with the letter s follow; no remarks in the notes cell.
8h55m20s
